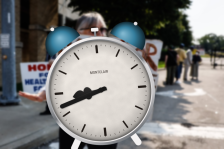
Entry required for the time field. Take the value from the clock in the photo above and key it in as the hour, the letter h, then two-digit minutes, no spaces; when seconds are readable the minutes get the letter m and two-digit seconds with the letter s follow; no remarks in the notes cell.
8h42
